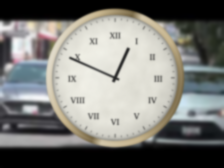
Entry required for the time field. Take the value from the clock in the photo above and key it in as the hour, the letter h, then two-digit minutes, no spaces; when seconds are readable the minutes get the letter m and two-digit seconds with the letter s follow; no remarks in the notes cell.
12h49
